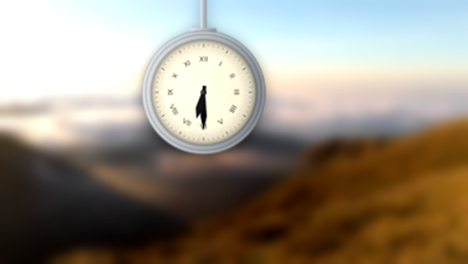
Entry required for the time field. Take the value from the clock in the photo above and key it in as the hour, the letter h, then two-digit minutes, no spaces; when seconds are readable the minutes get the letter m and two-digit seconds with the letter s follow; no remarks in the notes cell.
6h30
